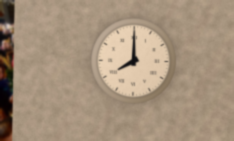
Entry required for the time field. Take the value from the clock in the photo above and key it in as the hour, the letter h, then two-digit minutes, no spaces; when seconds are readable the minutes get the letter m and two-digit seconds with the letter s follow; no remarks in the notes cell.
8h00
